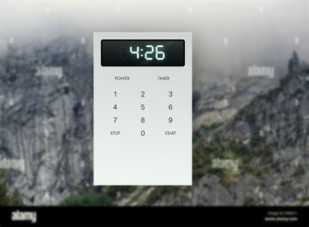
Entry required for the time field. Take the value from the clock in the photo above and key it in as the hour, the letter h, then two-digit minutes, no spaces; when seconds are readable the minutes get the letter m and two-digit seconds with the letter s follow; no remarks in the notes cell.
4h26
